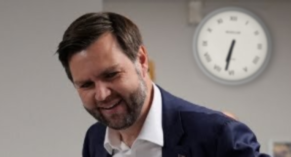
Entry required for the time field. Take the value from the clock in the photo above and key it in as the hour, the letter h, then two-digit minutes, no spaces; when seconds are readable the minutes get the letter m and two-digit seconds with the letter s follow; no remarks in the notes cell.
6h32
